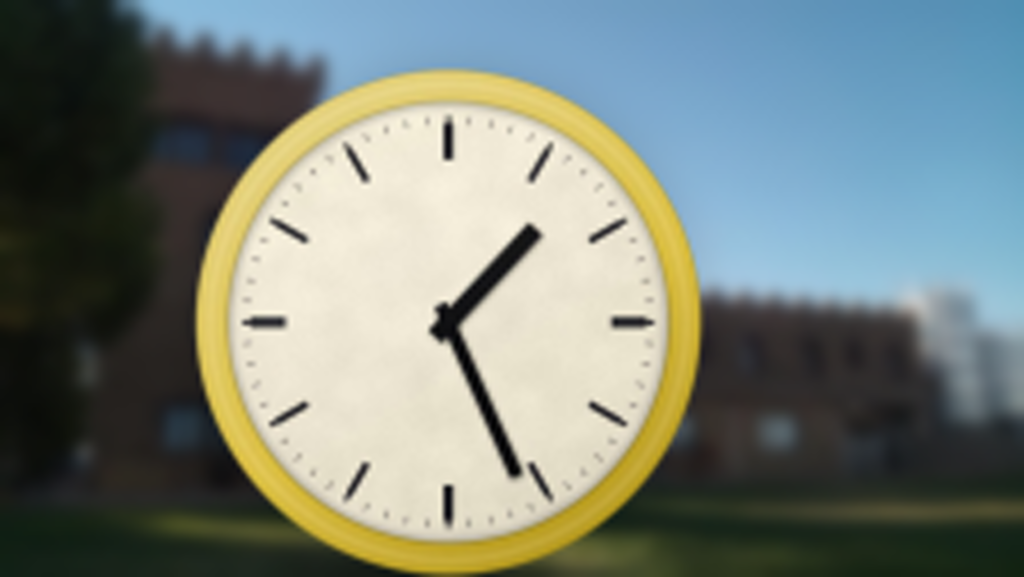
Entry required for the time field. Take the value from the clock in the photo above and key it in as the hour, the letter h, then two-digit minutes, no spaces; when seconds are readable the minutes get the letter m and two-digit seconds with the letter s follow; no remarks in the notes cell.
1h26
